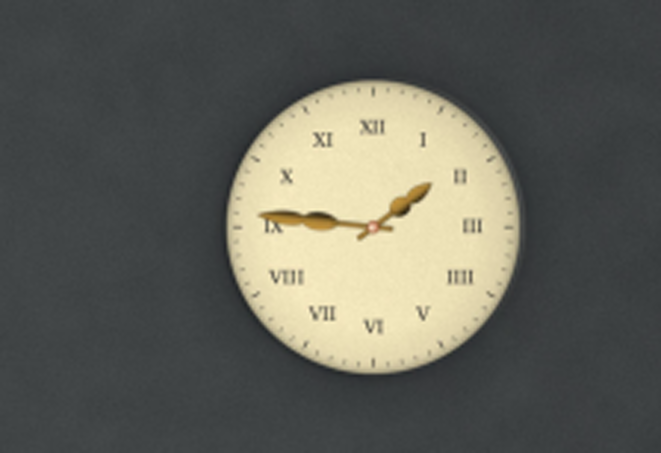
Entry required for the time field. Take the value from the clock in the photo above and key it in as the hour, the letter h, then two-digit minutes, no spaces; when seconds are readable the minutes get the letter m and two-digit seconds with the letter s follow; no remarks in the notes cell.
1h46
